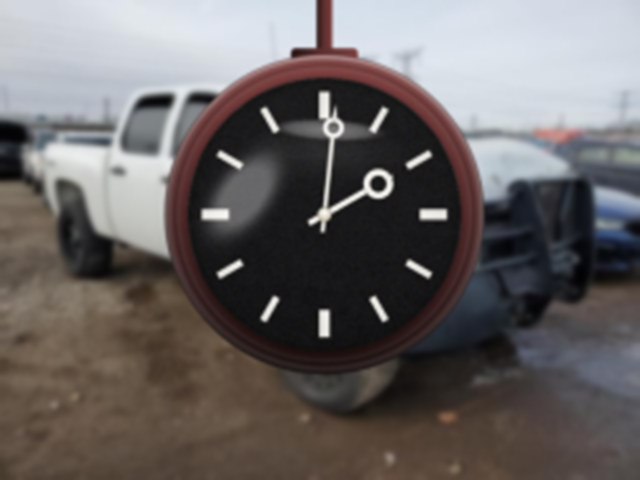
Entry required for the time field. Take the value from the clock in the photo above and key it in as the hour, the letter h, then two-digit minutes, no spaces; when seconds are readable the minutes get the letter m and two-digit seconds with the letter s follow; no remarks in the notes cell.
2h01
